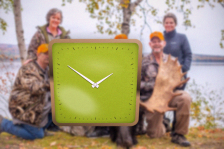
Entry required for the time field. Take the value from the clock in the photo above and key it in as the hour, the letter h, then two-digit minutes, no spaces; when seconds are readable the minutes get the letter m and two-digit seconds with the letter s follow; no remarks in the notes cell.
1h51
